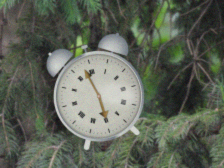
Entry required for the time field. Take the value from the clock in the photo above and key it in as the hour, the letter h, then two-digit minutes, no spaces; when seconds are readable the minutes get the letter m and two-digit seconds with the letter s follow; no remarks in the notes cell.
5h58
